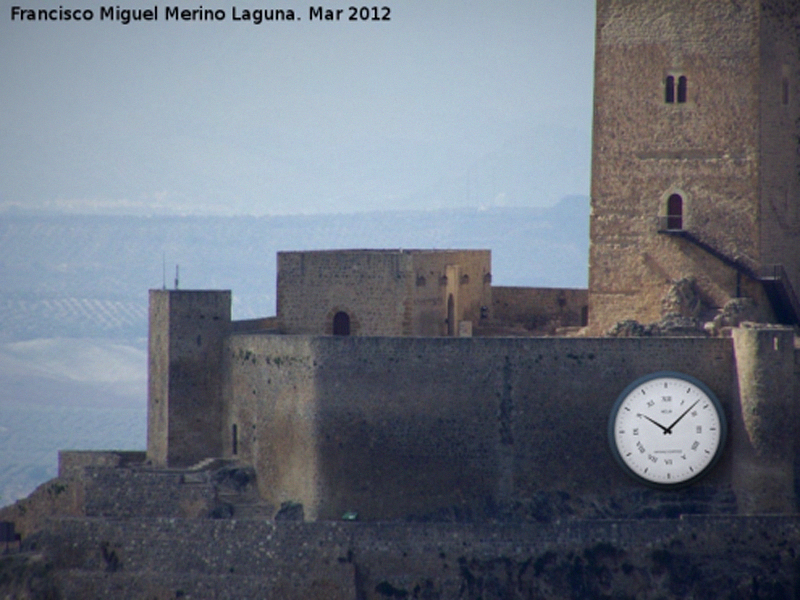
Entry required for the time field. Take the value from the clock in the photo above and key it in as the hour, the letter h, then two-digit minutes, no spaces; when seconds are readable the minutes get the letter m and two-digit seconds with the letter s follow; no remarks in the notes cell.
10h08
